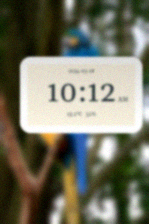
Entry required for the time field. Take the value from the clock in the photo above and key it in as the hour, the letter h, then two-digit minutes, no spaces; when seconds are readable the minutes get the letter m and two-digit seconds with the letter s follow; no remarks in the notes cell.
10h12
